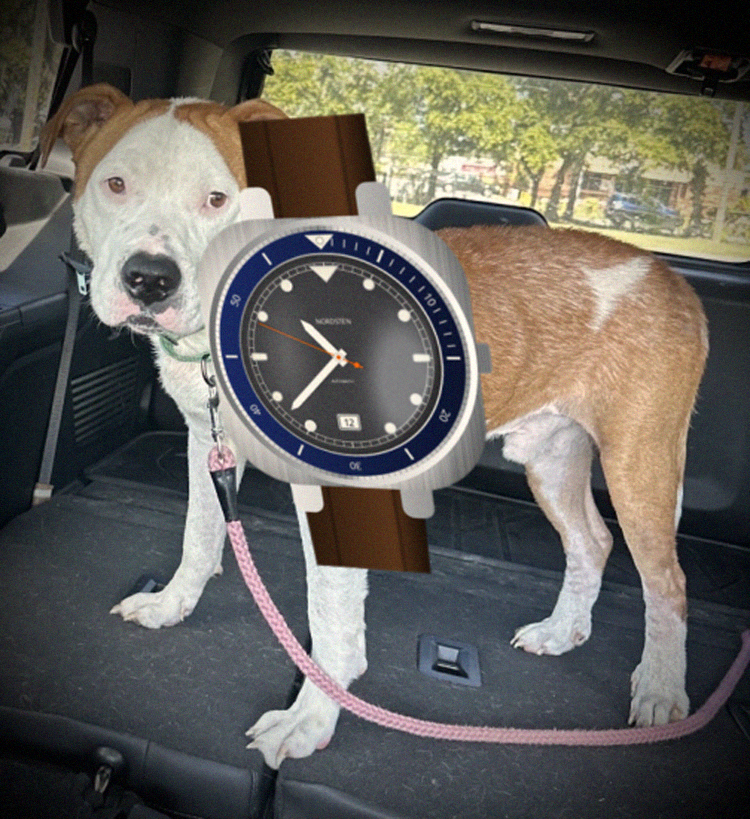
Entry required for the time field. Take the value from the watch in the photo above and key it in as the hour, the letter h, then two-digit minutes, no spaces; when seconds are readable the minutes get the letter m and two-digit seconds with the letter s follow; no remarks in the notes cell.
10h37m49s
